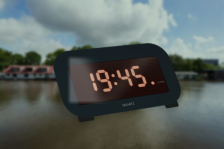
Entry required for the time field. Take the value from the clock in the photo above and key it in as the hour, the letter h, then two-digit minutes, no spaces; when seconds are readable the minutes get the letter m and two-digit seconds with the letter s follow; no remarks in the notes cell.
19h45
